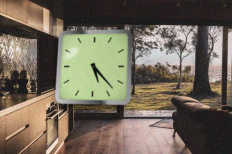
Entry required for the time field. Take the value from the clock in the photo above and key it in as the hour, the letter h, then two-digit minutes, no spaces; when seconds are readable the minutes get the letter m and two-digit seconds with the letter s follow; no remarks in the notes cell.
5h23
